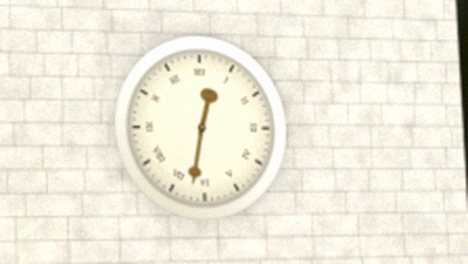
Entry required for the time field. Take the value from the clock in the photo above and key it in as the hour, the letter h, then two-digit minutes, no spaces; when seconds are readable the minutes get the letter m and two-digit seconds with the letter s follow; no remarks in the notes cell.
12h32
